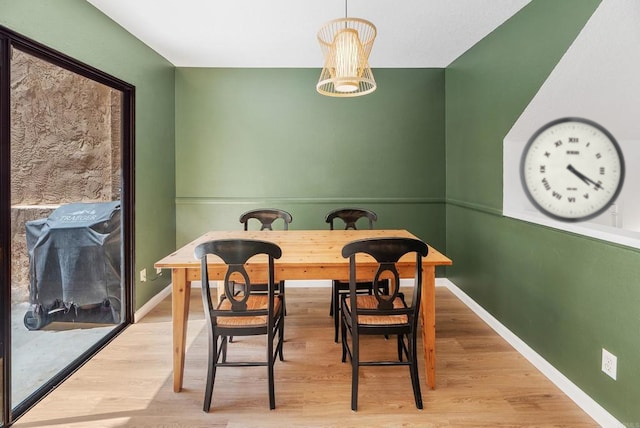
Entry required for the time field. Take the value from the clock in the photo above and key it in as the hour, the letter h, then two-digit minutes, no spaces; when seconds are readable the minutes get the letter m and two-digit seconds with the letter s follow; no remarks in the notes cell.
4h20
